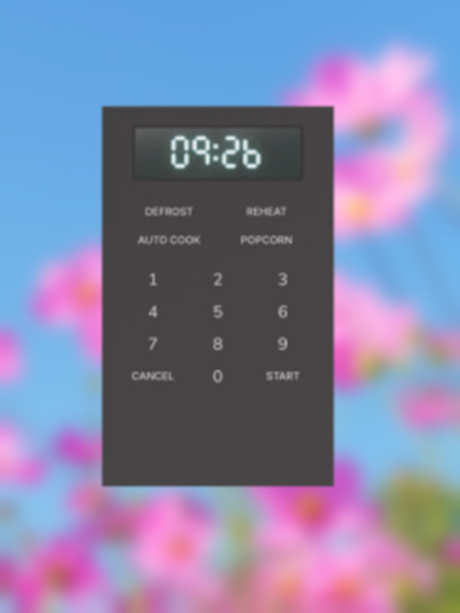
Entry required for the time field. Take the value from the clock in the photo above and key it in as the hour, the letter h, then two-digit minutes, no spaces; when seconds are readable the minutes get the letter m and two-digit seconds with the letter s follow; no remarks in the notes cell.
9h26
